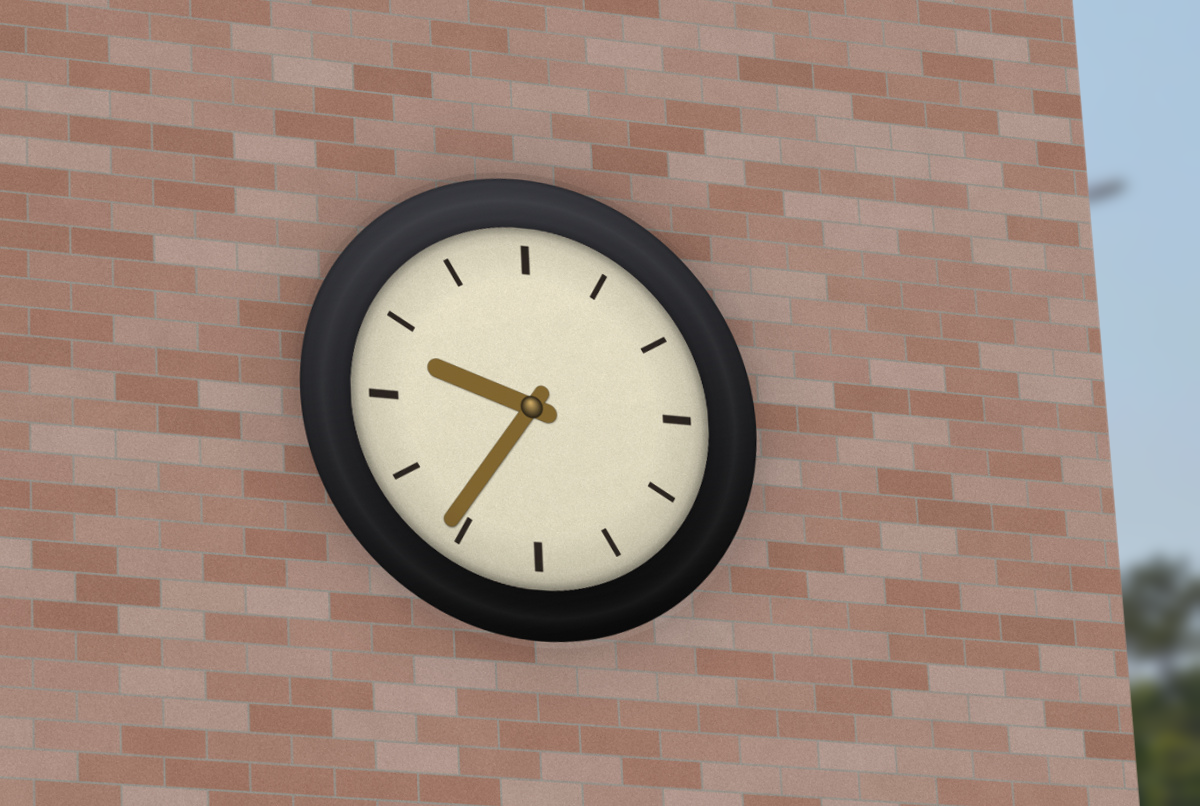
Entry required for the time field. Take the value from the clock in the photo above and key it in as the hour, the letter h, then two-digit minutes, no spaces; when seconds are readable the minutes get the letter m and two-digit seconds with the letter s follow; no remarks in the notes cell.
9h36
